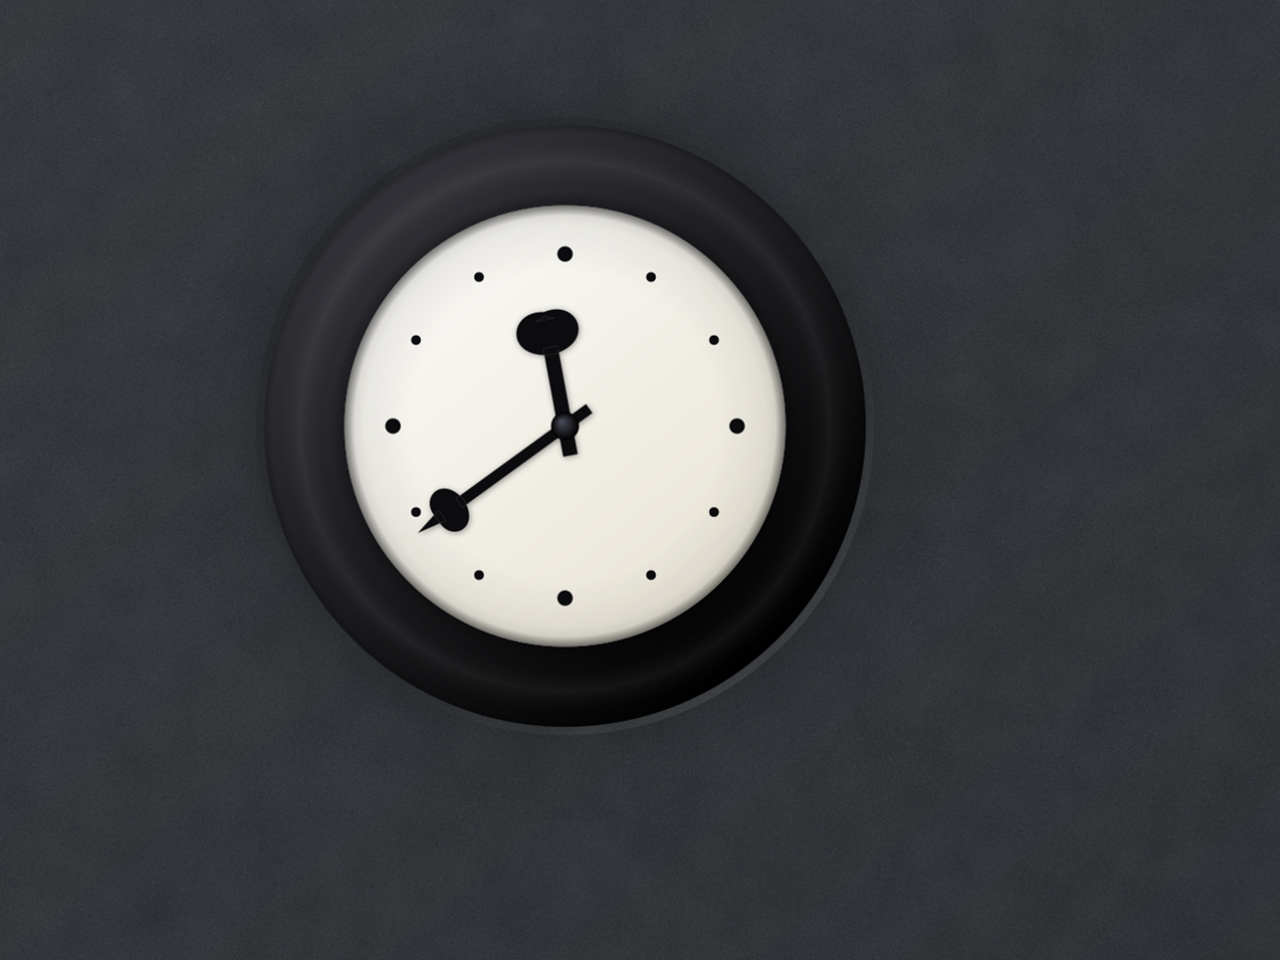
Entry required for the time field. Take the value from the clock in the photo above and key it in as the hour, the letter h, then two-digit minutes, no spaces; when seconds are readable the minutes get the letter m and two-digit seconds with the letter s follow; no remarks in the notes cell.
11h39
